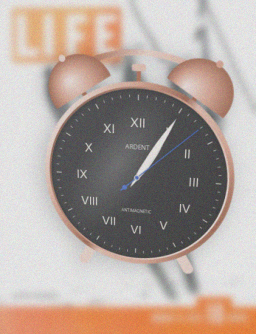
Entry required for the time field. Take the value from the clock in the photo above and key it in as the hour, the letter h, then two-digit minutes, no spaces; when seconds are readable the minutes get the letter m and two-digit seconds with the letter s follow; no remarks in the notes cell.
1h05m08s
